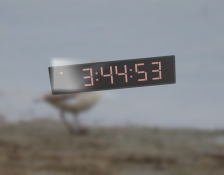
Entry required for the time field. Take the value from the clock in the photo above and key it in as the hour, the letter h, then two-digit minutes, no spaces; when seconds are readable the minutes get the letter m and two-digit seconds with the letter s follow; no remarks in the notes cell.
3h44m53s
